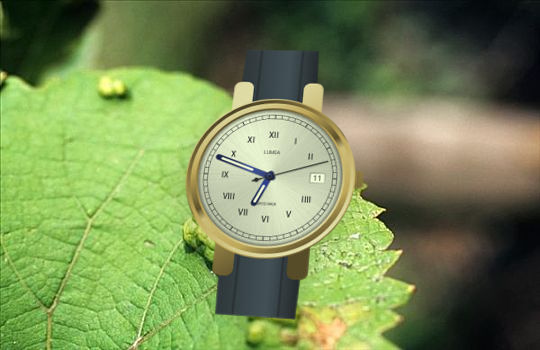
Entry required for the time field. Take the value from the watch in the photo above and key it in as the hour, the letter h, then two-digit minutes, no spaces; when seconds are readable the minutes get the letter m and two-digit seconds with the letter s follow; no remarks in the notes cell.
6h48m12s
